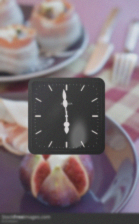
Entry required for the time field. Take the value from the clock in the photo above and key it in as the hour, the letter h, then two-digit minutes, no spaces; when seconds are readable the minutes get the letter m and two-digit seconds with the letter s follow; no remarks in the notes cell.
5h59
